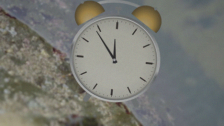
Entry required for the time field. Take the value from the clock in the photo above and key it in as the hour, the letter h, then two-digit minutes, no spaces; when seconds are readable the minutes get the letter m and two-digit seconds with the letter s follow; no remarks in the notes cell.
11h54
